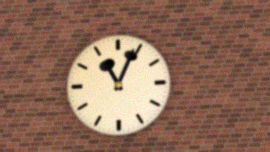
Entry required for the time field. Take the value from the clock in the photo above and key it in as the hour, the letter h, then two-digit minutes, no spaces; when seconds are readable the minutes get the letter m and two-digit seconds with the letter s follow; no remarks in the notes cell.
11h04
